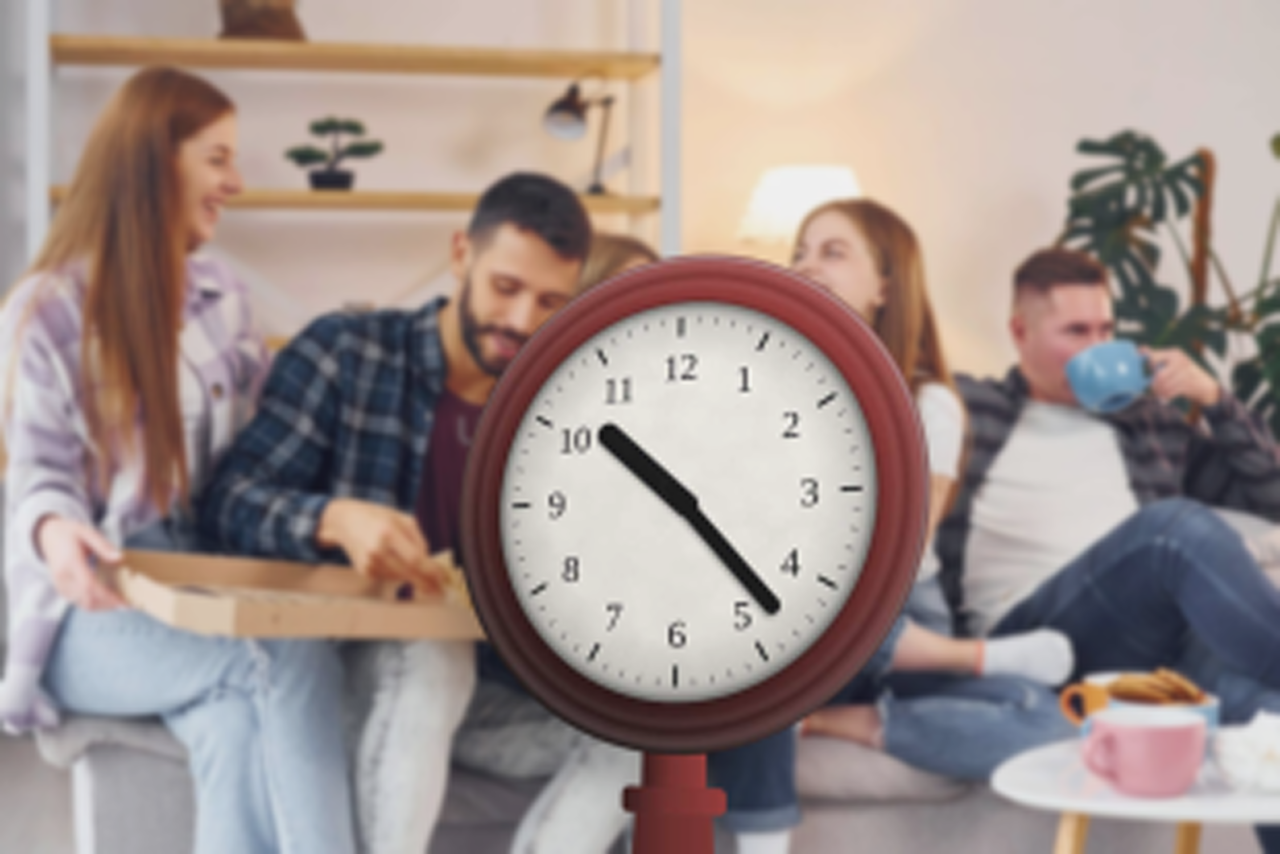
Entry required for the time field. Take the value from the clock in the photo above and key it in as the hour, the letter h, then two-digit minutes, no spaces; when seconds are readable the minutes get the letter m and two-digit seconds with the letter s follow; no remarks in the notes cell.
10h23
